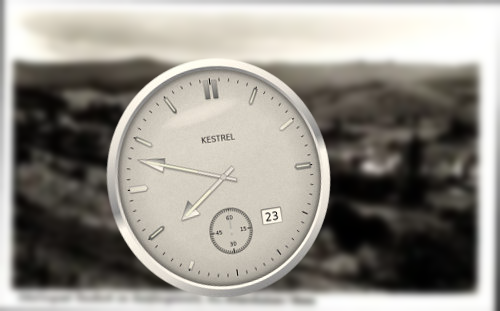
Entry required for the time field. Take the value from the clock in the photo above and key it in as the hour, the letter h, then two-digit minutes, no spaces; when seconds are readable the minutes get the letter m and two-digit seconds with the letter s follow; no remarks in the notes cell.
7h48
